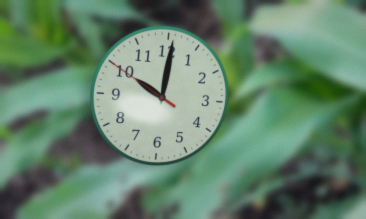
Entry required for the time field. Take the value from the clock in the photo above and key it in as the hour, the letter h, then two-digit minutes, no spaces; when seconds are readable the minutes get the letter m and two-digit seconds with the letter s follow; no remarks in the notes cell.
10h00m50s
